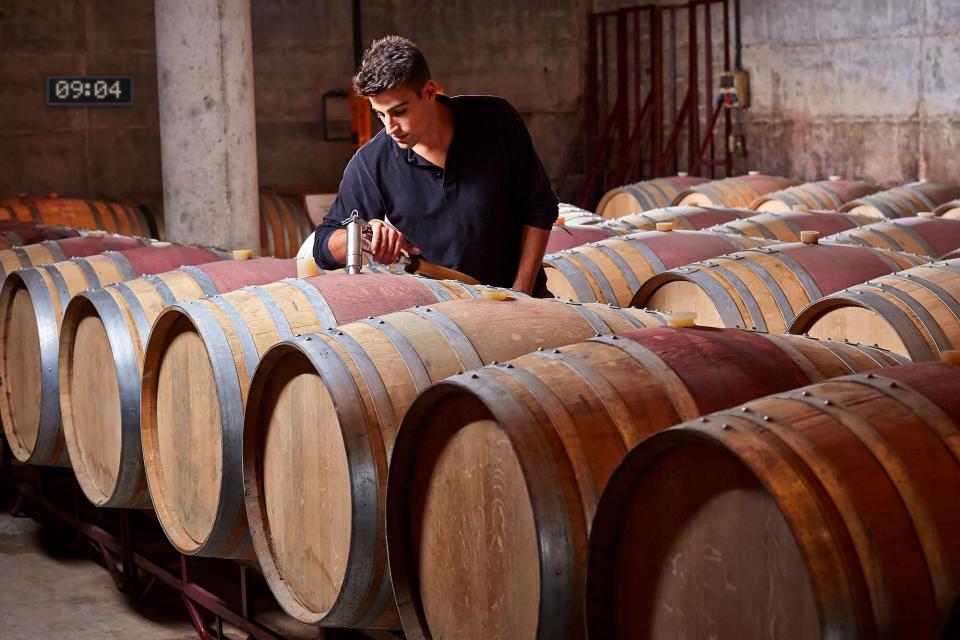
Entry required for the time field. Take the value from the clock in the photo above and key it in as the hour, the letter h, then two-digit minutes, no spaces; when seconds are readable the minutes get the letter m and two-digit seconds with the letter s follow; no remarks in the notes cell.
9h04
